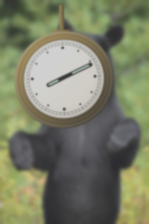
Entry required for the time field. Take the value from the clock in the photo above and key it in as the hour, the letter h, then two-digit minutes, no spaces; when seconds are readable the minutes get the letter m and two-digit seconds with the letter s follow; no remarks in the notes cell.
8h11
